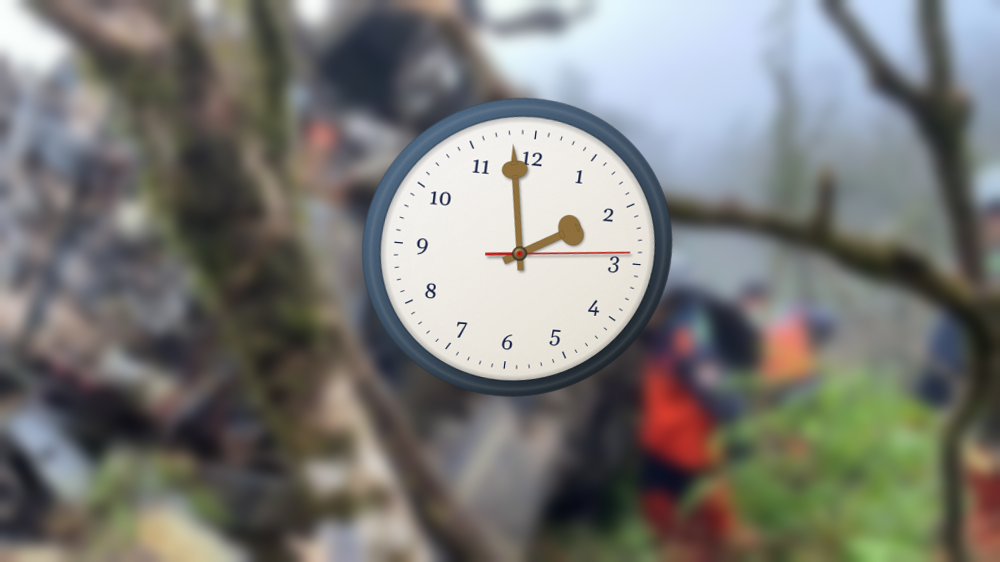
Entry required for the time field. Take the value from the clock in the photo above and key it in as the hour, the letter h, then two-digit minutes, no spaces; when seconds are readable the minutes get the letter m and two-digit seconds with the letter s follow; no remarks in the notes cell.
1h58m14s
